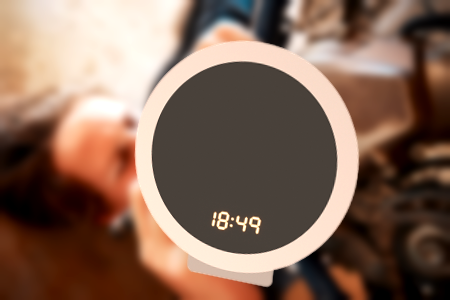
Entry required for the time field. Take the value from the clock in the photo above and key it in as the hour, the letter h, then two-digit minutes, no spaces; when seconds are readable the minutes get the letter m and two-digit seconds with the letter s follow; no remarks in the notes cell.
18h49
